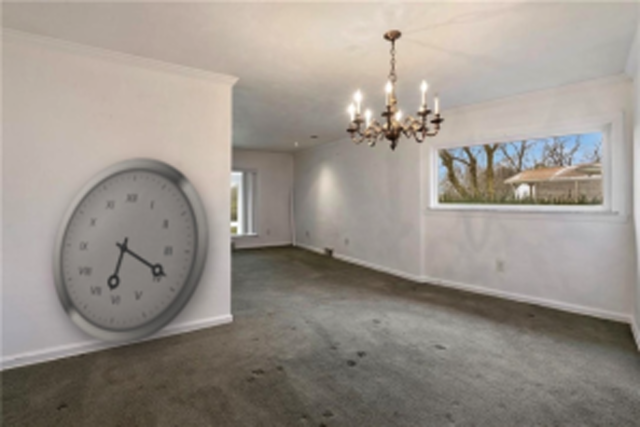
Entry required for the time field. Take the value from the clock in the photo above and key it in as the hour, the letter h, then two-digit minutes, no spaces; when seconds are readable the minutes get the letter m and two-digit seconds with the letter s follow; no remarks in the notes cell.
6h19
